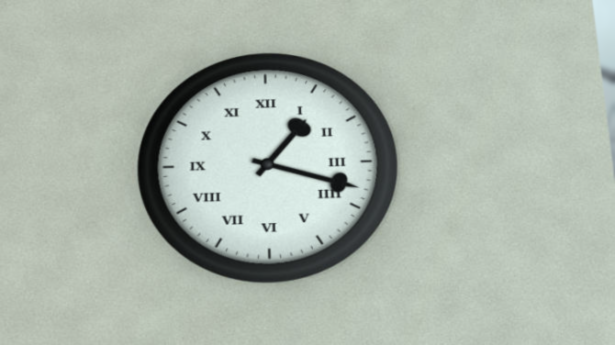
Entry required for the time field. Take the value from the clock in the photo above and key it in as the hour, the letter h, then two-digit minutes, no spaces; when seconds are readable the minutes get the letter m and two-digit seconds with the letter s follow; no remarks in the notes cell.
1h18
